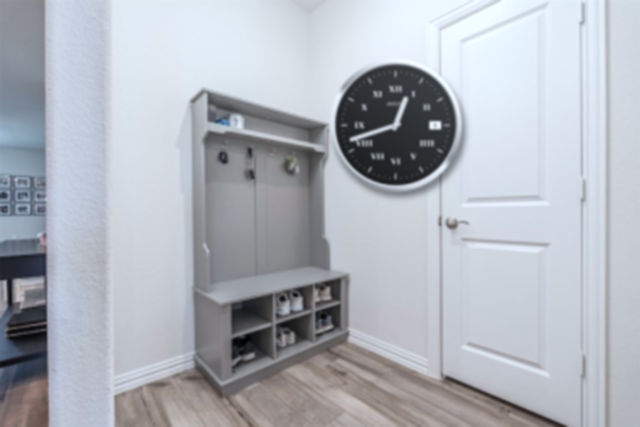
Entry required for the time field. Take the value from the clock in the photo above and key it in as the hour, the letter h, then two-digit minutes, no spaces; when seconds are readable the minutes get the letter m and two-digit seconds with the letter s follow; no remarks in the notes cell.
12h42
